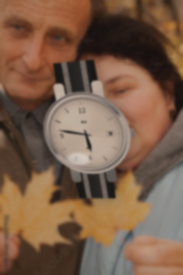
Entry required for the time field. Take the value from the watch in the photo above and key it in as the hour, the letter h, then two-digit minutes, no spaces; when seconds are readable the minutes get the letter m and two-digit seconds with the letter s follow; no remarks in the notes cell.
5h47
